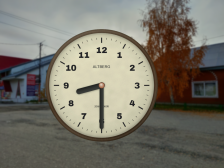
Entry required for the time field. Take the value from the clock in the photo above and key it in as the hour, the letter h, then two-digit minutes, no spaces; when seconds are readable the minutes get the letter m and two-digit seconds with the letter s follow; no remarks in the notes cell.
8h30
